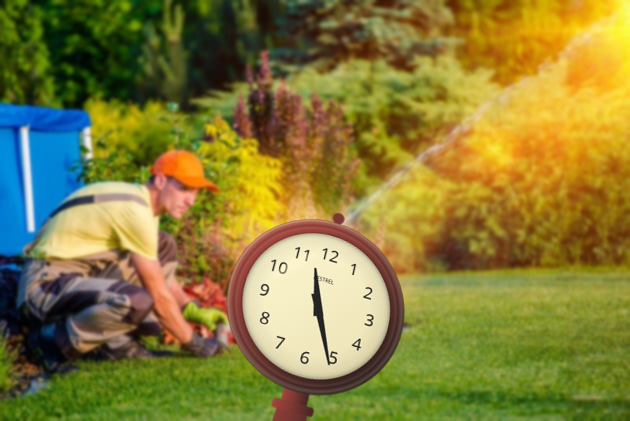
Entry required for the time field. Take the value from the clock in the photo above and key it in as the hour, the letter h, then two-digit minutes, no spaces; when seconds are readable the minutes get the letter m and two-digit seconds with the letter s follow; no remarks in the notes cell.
11h26
